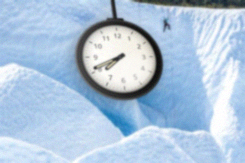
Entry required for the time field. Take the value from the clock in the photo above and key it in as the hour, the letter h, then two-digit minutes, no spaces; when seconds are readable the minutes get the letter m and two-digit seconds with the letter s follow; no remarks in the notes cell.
7h41
